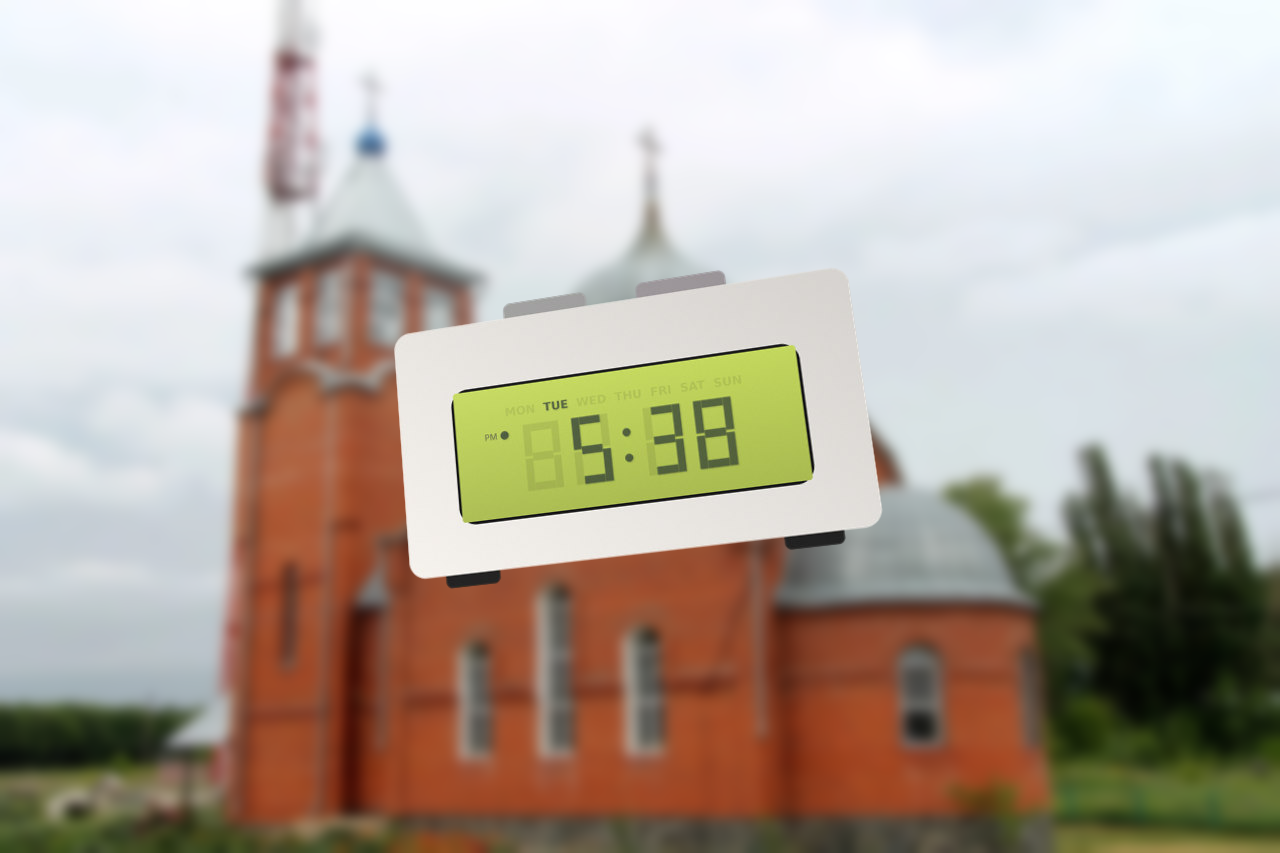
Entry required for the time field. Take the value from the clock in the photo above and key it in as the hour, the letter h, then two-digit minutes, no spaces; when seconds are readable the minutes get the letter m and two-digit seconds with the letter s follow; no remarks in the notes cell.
5h38
